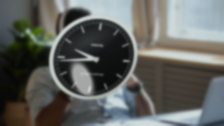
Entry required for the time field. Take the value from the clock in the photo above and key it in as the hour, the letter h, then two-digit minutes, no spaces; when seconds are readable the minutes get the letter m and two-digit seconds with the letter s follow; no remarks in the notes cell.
9h44
